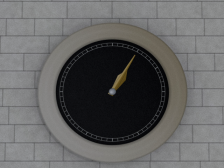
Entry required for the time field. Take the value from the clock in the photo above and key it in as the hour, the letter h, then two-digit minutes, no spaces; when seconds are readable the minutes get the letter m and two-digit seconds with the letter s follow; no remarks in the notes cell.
1h05
